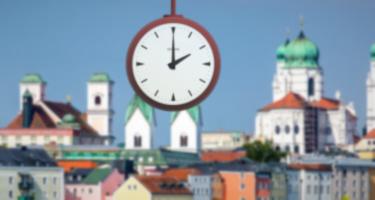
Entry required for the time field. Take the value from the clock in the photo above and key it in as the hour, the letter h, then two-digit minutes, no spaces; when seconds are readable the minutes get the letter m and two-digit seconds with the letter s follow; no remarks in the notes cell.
2h00
